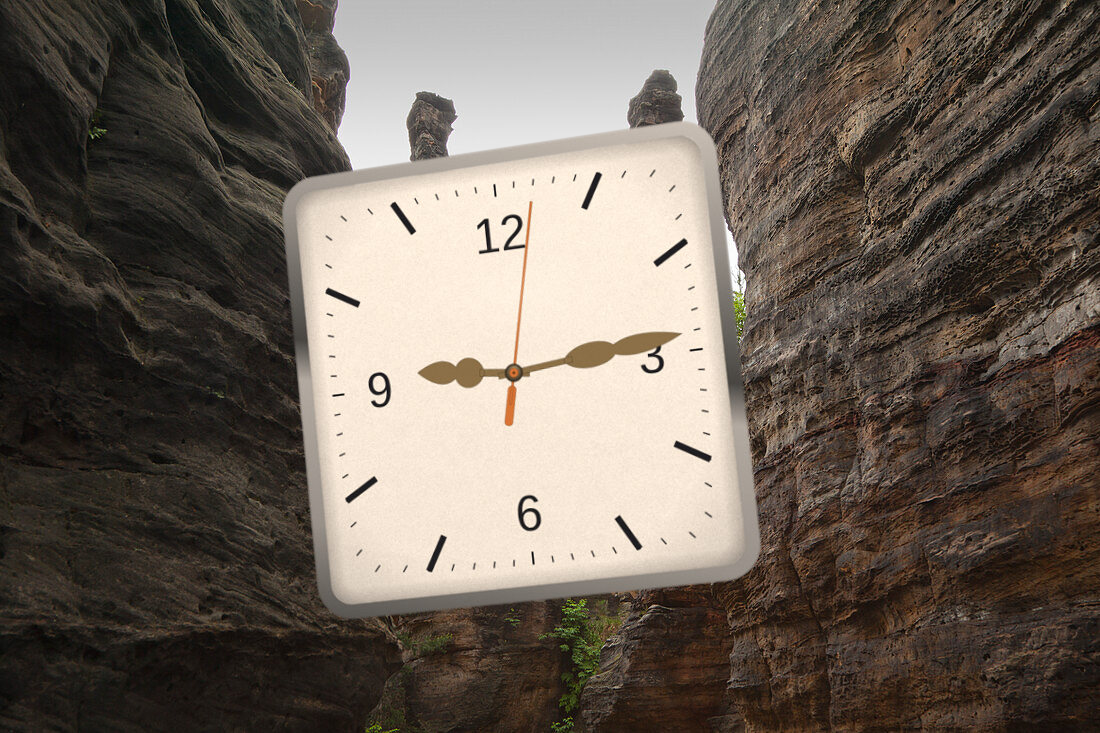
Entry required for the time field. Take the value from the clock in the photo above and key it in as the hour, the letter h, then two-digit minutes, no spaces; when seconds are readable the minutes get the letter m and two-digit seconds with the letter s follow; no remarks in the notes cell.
9h14m02s
